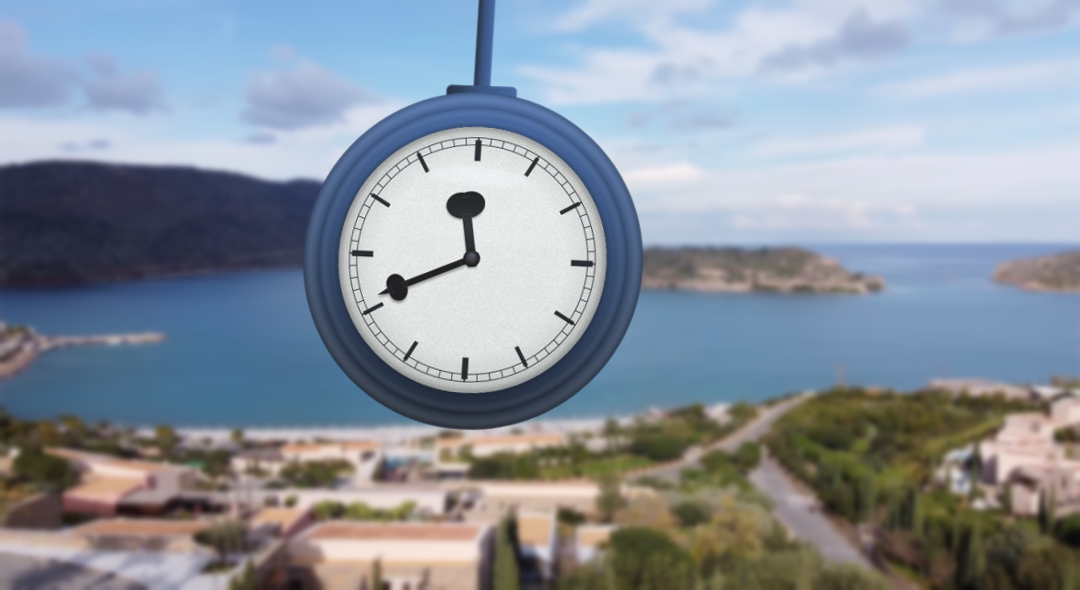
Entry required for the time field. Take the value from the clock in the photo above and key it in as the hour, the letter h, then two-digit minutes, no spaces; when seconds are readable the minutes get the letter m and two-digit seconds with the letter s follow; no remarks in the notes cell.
11h41
